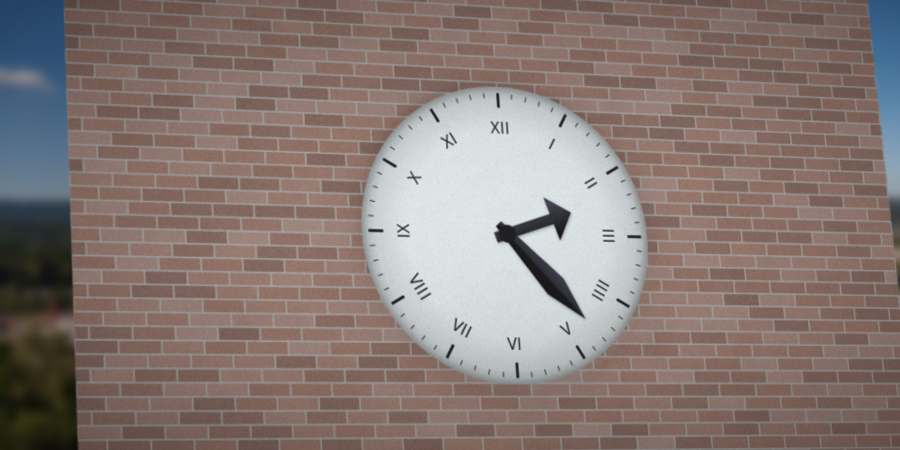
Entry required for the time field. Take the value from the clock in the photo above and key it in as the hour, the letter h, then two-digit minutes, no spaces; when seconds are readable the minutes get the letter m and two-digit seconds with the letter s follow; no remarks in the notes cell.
2h23
